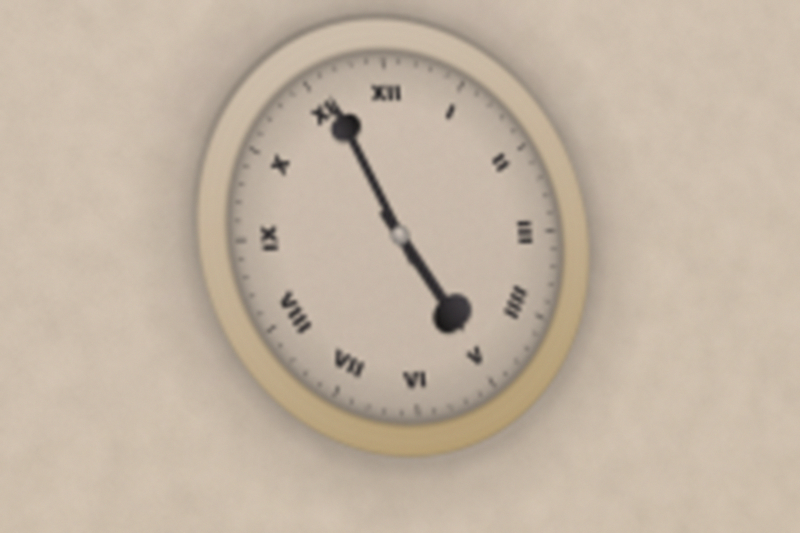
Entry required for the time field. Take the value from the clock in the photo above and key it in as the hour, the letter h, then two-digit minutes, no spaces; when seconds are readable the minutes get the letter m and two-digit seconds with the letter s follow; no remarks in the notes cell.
4h56
